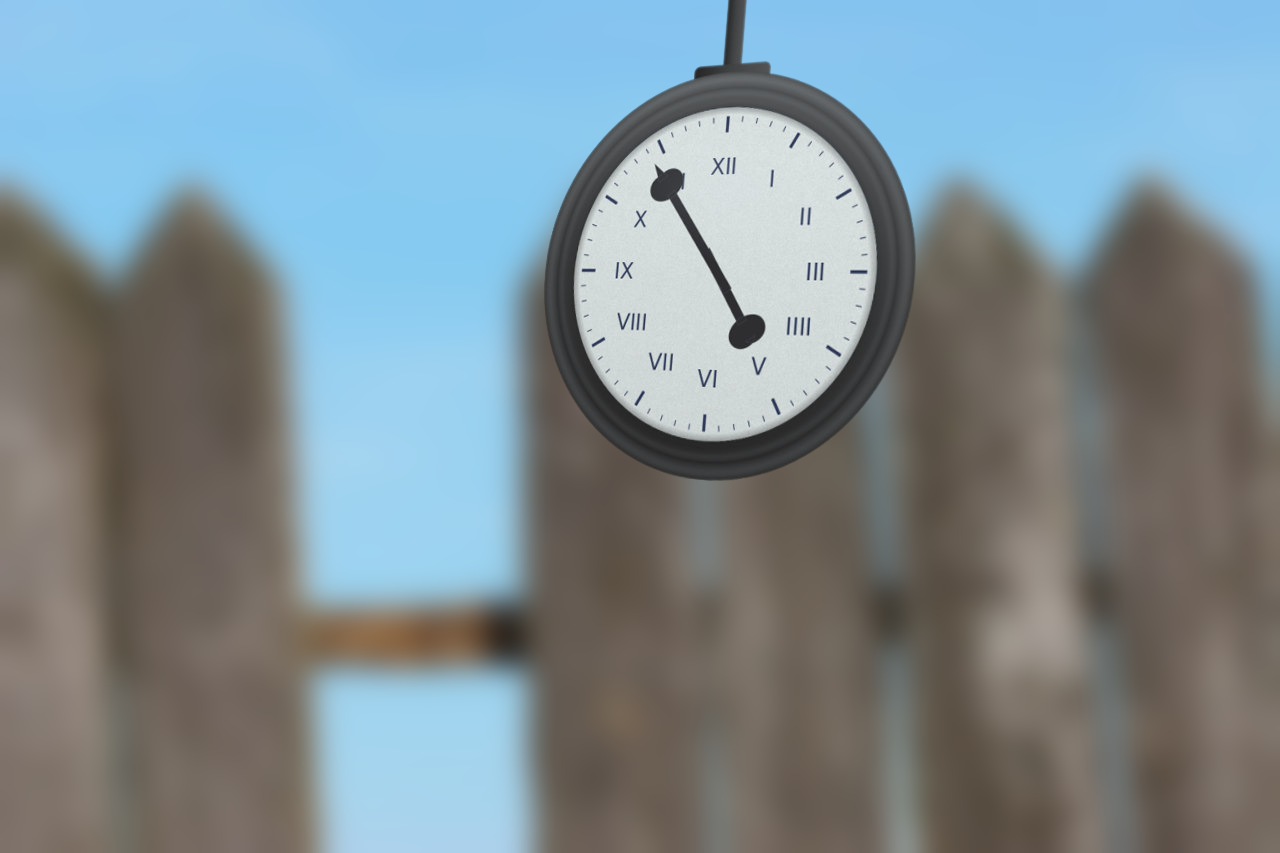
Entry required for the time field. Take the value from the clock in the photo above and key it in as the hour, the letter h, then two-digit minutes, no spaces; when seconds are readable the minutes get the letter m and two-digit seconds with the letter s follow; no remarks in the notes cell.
4h54
